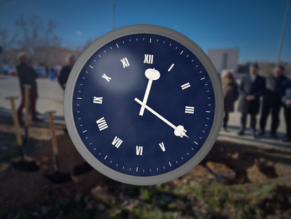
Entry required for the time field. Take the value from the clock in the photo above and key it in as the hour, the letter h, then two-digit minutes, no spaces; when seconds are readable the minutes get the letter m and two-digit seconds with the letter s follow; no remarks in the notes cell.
12h20
